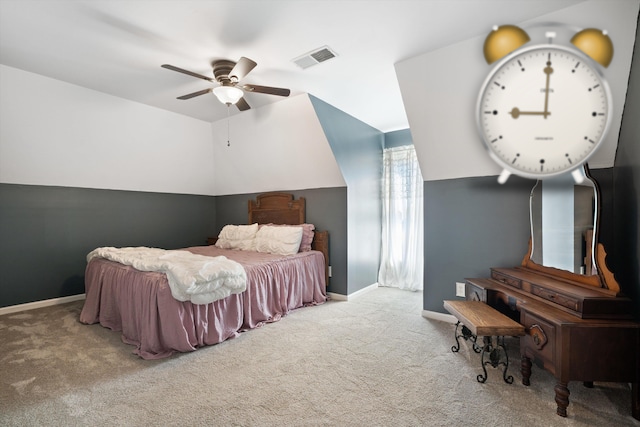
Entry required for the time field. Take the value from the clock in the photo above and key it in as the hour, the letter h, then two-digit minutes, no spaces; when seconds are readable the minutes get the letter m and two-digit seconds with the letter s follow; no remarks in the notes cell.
9h00
